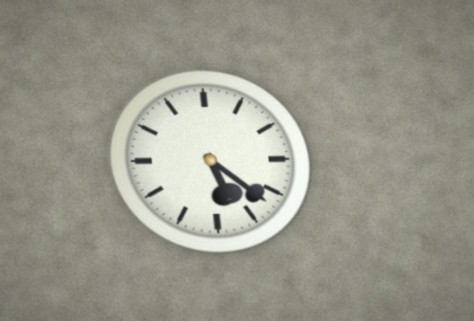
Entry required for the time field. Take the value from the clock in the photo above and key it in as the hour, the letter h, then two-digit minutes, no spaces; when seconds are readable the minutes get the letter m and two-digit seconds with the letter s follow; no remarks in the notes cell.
5h22
